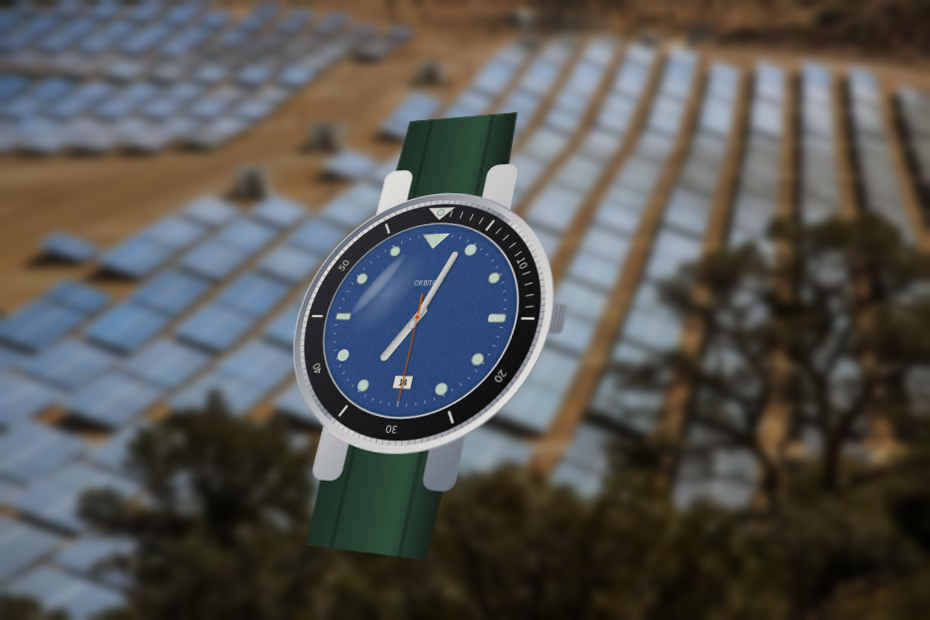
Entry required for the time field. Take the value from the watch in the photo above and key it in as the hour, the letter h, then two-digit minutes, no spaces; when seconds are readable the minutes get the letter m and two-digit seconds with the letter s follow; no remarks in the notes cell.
7h03m30s
